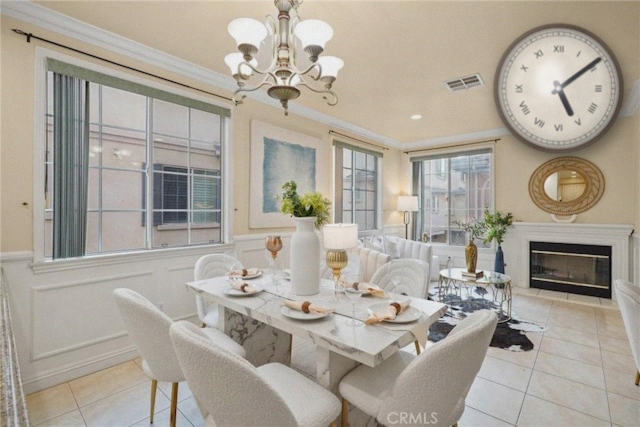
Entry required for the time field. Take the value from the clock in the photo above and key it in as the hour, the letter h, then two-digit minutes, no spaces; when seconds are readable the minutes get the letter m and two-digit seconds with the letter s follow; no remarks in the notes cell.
5h09
